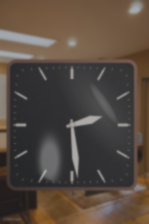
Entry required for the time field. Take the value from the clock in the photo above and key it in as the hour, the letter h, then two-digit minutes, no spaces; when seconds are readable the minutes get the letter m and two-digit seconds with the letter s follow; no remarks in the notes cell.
2h29
